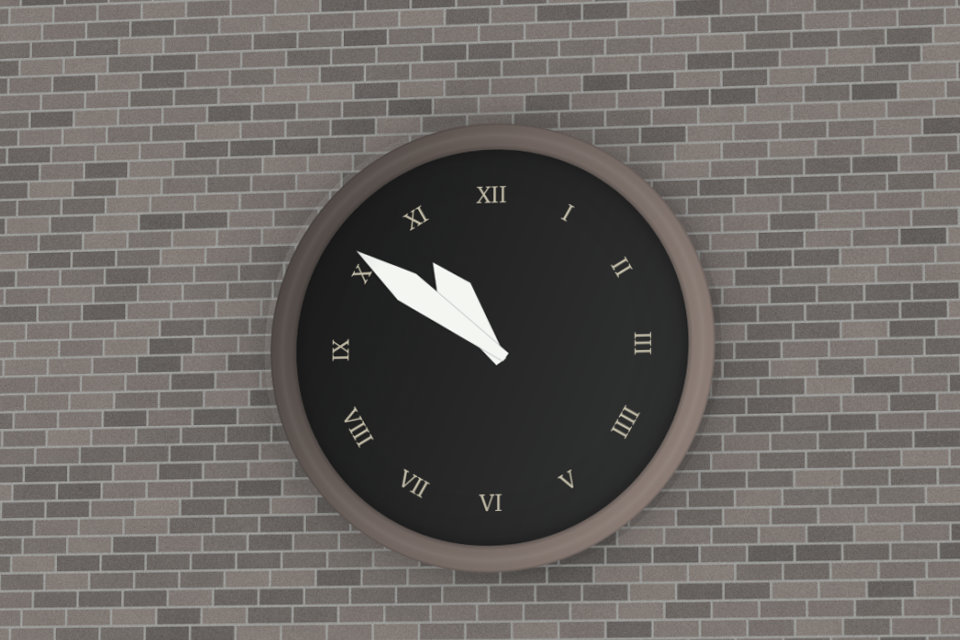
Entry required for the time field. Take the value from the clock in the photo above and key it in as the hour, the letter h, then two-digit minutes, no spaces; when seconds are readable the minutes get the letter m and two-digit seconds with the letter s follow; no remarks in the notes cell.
10h51
